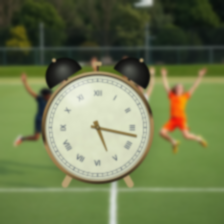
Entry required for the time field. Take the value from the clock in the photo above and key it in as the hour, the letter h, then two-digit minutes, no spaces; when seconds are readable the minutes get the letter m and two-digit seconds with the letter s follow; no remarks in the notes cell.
5h17
